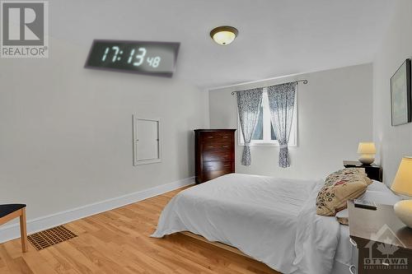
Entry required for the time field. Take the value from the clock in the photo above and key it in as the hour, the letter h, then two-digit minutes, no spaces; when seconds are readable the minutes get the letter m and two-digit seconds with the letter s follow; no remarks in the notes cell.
17h13m48s
